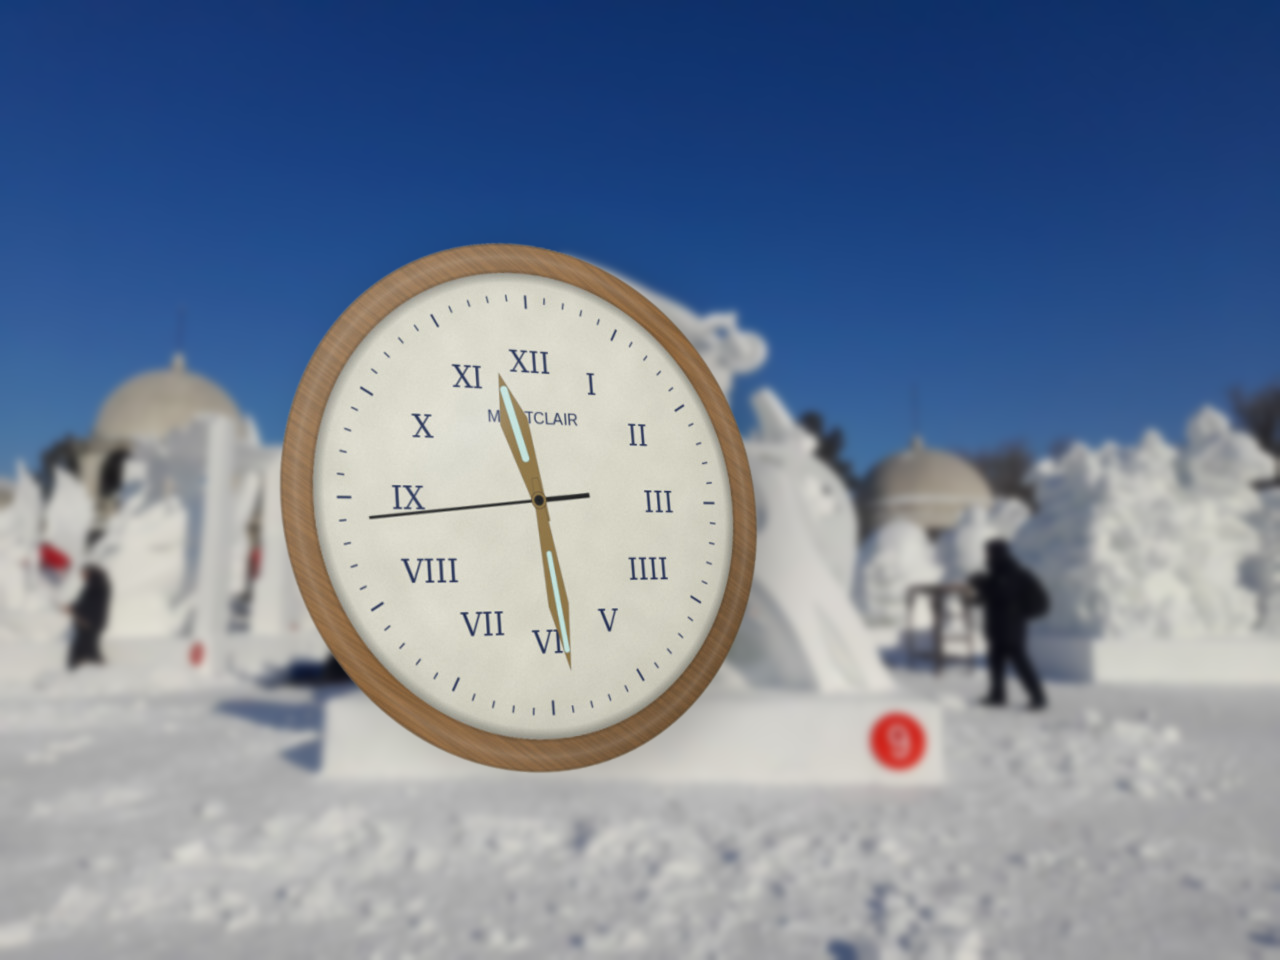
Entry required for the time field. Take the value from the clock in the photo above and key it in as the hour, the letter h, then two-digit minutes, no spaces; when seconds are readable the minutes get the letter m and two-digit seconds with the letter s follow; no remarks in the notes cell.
11h28m44s
